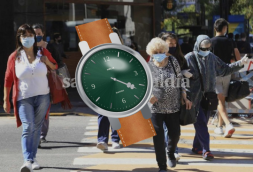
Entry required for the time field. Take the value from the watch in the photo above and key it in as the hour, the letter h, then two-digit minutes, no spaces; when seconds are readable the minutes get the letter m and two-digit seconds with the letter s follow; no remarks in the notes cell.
4h22
